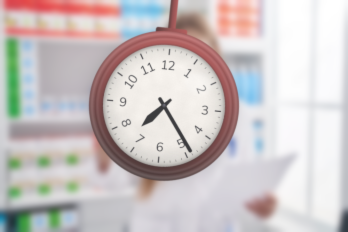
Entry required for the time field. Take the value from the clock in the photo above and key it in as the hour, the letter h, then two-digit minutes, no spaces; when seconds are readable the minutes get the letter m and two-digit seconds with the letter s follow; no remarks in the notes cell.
7h24
